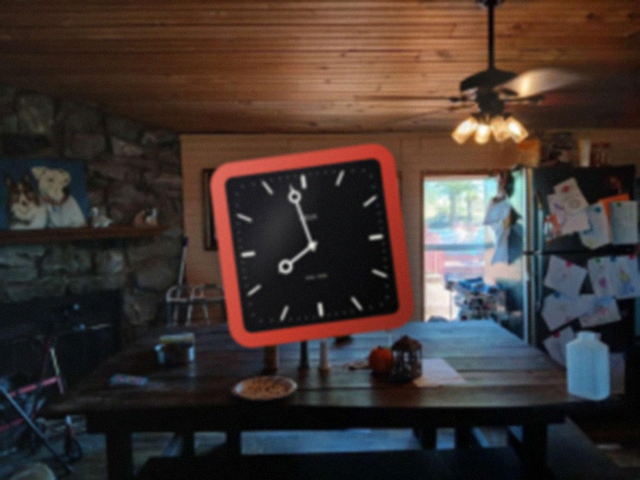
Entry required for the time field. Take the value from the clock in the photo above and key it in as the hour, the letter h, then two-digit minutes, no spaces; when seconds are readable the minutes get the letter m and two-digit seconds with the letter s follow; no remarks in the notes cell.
7h58
